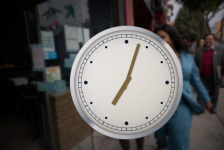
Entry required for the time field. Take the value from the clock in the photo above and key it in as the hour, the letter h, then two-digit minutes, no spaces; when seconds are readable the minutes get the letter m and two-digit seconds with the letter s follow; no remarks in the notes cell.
7h03
